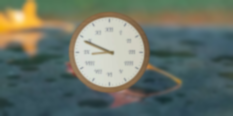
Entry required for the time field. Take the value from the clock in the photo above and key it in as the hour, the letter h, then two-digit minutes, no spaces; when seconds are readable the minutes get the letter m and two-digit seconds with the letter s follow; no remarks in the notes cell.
8h49
